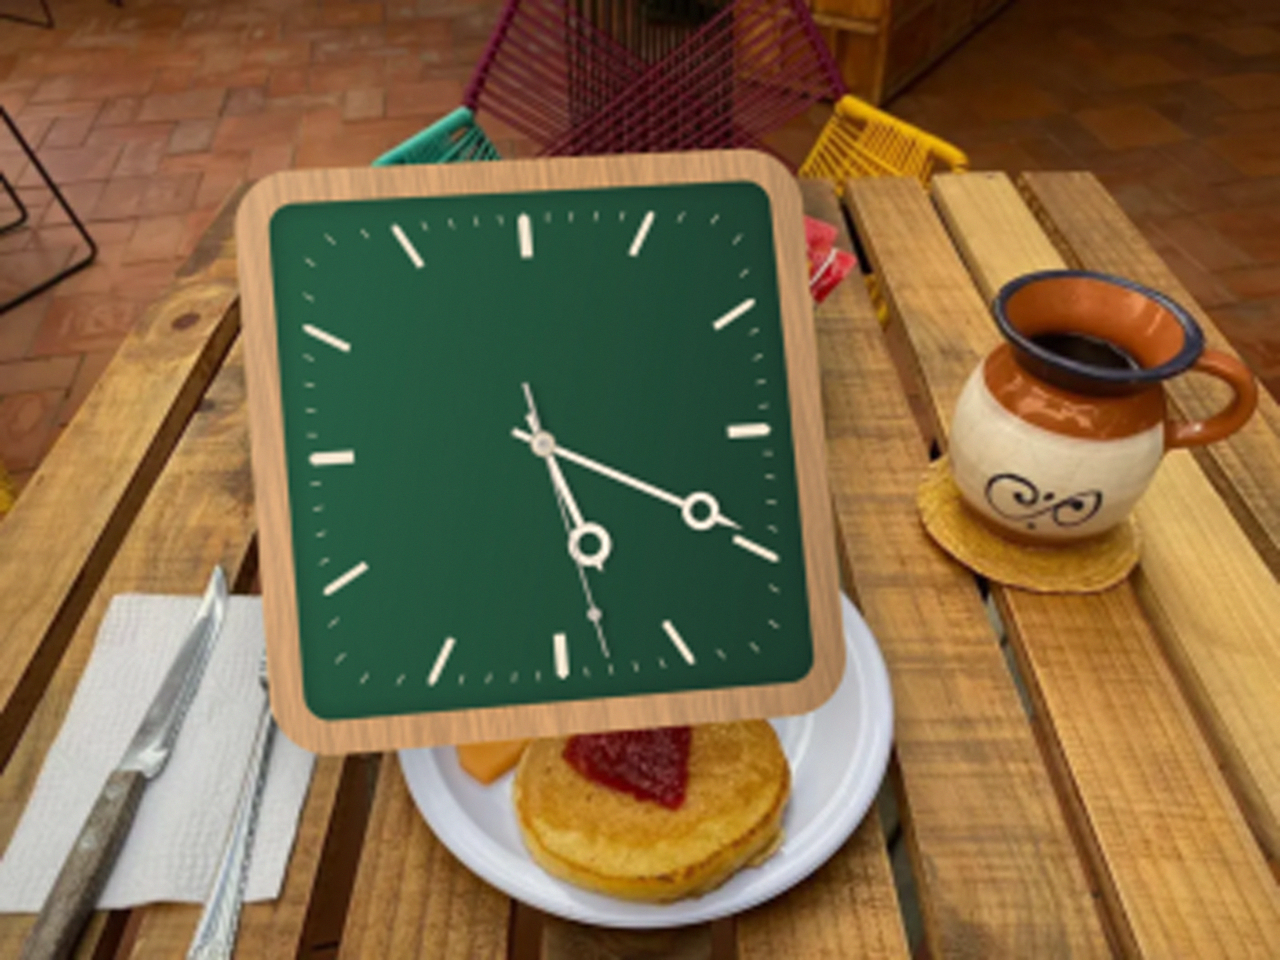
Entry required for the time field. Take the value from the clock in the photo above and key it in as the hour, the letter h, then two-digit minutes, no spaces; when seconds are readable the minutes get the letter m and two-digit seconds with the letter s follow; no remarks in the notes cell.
5h19m28s
